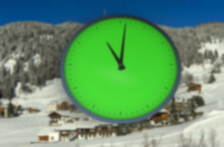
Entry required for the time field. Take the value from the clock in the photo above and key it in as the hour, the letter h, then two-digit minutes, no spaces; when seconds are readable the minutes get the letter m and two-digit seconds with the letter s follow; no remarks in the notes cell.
11h01
